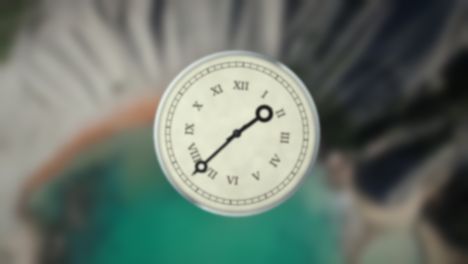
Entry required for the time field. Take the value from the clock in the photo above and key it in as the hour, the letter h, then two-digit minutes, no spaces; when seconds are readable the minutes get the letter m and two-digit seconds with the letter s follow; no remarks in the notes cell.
1h37
